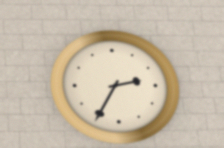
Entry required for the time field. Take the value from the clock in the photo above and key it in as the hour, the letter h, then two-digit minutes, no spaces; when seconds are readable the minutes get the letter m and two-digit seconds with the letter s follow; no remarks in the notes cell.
2h35
